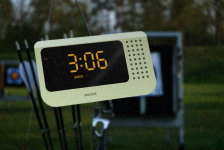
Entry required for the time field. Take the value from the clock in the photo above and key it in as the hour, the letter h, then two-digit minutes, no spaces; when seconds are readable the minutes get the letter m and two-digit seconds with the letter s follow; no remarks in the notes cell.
3h06
